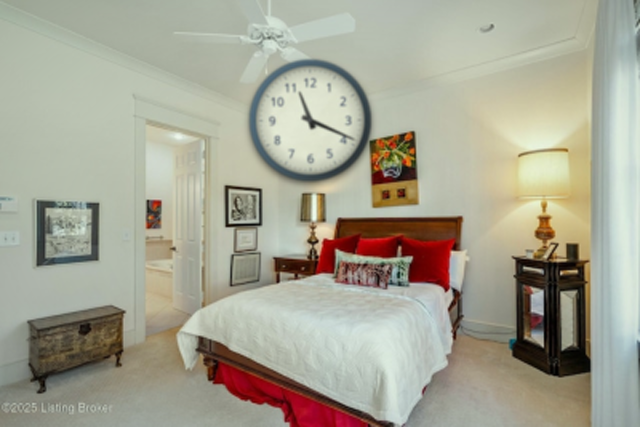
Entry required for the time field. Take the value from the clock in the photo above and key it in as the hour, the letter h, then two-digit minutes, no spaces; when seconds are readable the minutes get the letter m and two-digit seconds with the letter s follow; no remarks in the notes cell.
11h19
